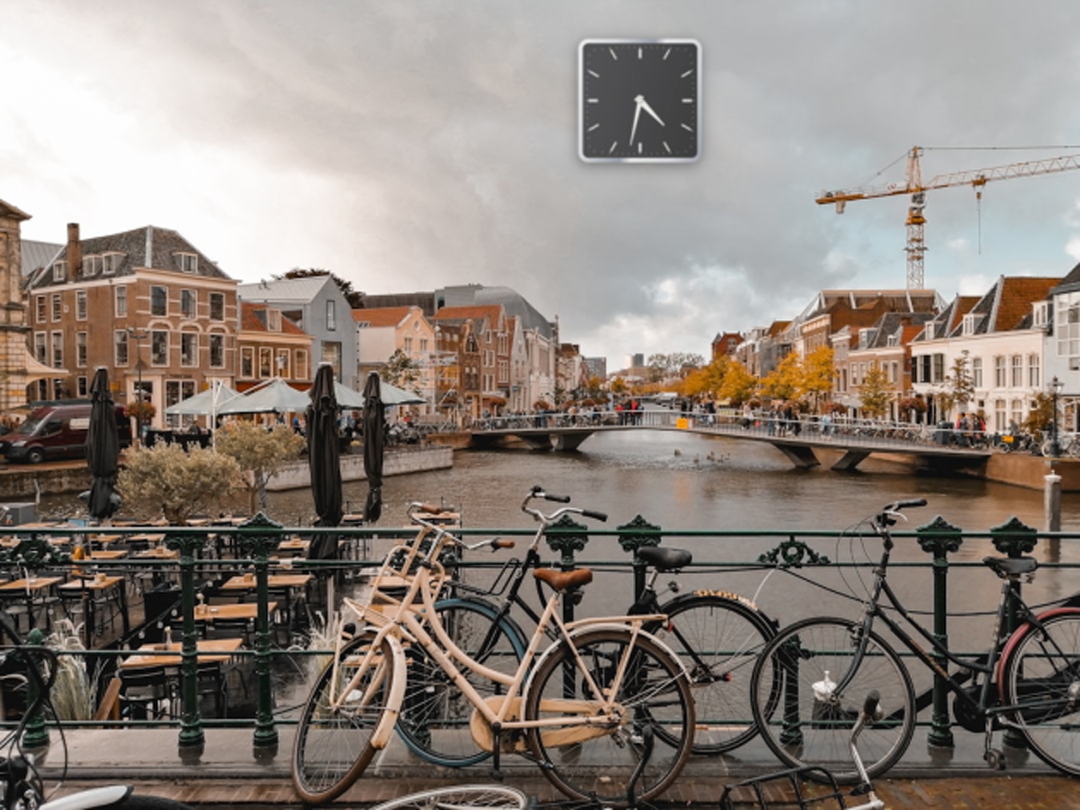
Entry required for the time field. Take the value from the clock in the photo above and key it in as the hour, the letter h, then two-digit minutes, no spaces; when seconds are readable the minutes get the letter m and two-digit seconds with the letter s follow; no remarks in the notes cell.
4h32
